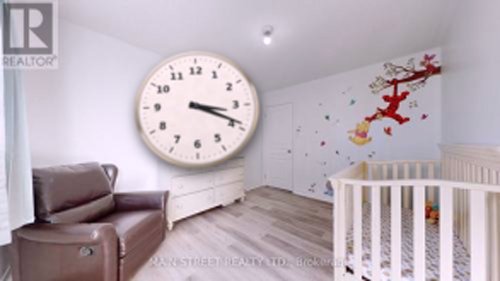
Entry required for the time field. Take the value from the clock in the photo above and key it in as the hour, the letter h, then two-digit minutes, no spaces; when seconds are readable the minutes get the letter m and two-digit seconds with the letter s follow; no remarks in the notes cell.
3h19
